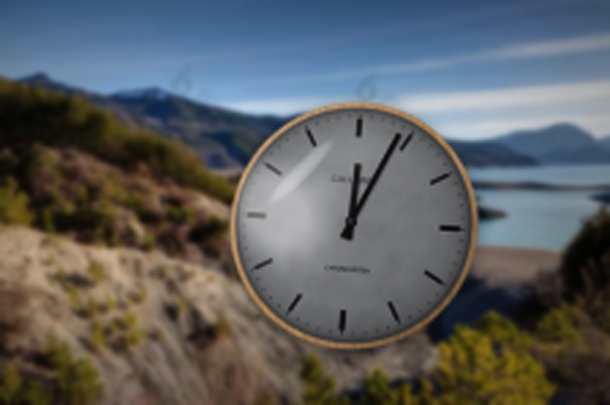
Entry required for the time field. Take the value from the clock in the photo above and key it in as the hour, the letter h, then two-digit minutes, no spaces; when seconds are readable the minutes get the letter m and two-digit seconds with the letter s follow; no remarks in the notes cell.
12h04
